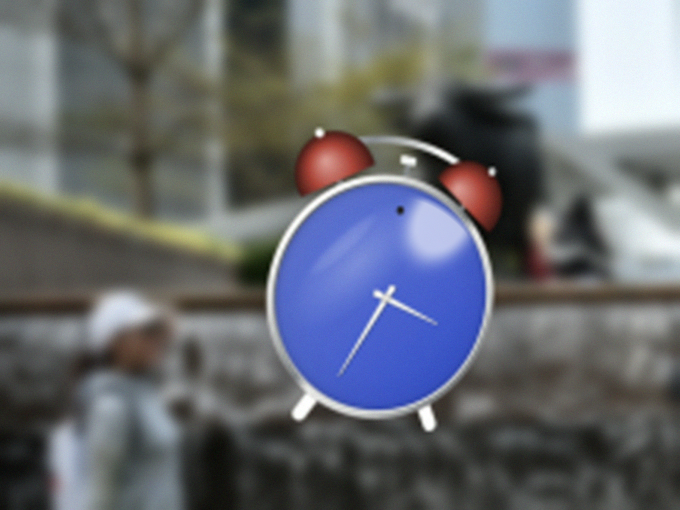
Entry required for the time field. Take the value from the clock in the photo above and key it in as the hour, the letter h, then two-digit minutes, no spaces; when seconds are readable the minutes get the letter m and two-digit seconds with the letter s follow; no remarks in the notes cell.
3h34
